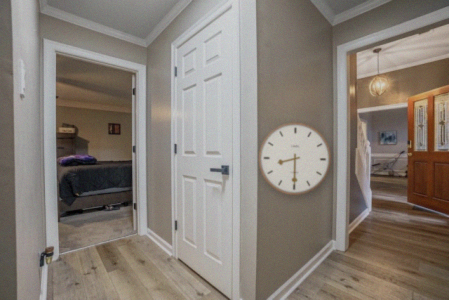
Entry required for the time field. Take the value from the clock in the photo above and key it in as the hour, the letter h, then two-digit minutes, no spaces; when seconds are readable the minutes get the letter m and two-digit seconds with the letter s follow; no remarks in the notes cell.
8h30
